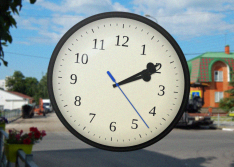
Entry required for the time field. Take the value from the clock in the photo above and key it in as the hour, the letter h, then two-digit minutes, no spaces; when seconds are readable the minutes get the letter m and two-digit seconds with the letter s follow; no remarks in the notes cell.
2h09m23s
